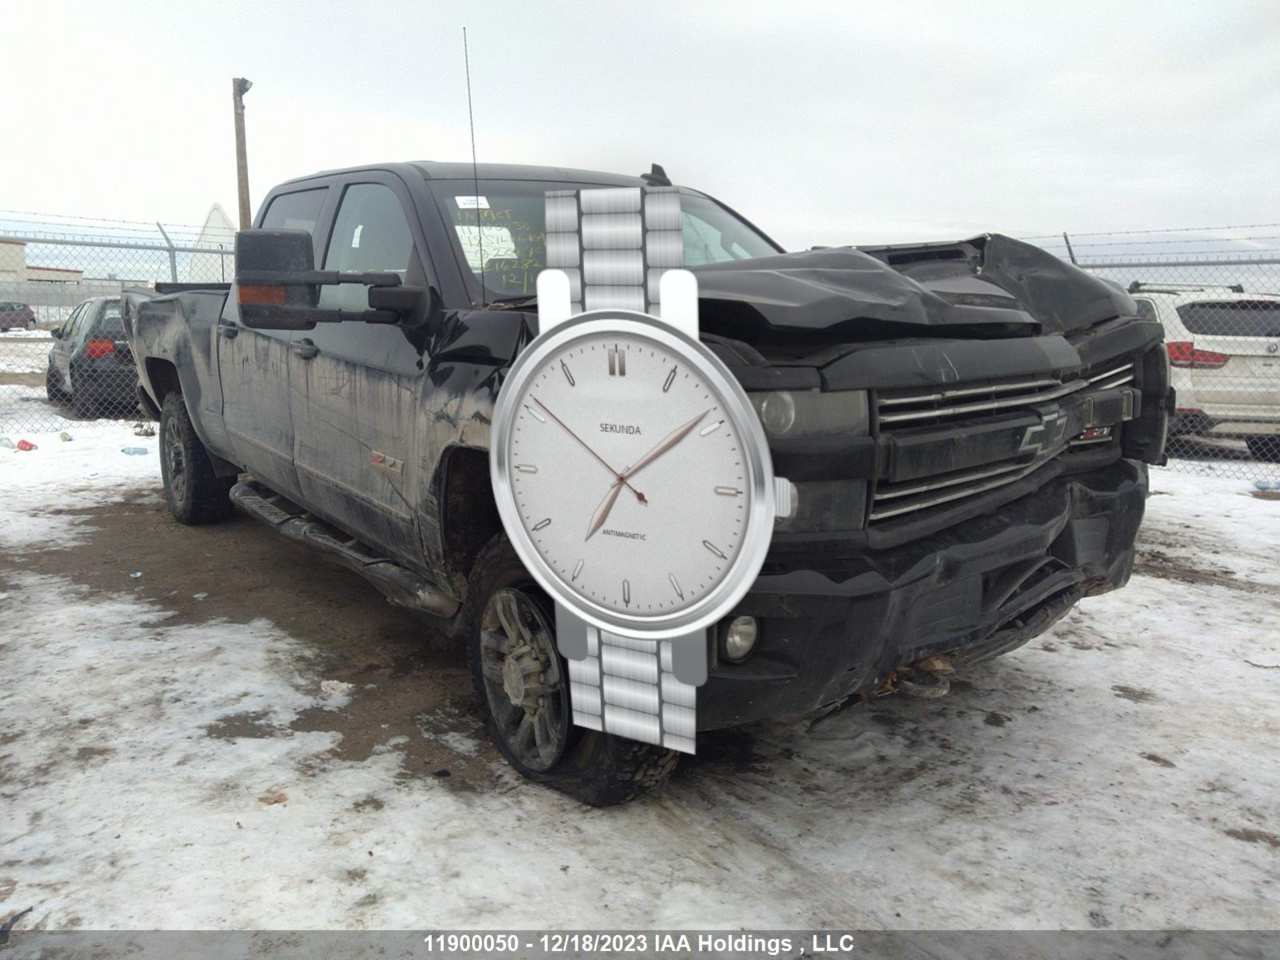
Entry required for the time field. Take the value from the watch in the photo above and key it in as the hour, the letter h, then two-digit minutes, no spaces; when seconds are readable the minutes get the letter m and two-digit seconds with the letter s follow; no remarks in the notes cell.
7h08m51s
